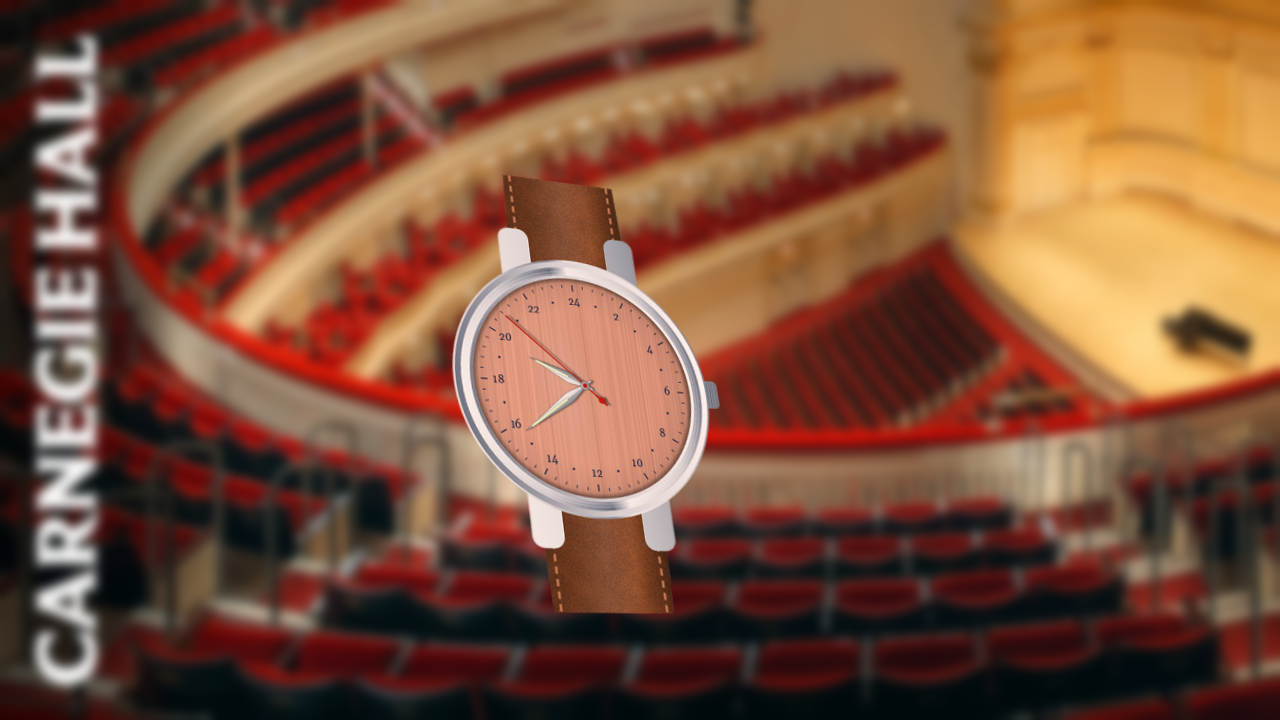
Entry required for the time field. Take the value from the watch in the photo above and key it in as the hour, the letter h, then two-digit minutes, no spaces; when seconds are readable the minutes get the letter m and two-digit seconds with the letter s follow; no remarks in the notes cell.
19h38m52s
